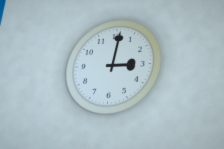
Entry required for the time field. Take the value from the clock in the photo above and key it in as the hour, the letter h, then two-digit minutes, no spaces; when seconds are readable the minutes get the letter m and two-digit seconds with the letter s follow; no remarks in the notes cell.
3h01
